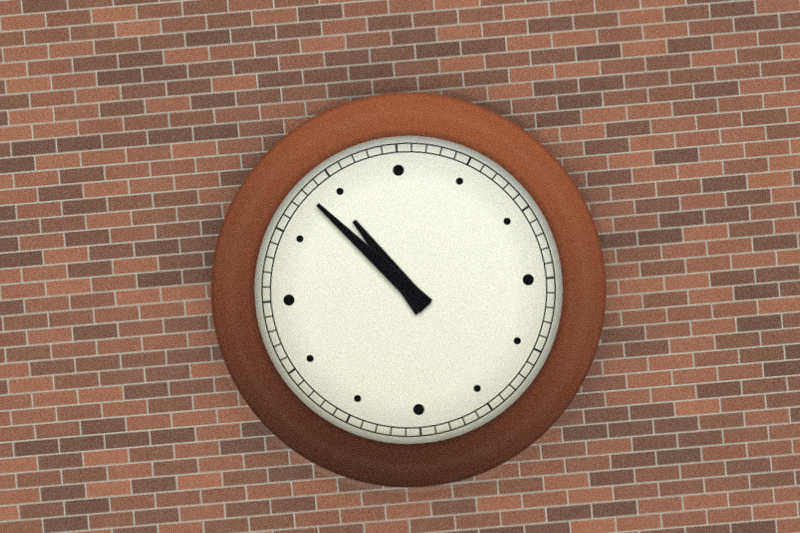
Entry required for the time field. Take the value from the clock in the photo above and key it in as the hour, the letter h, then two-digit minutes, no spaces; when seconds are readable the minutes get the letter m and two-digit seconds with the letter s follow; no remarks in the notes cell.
10h53
